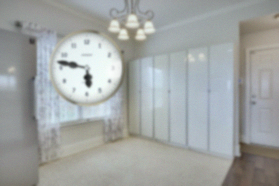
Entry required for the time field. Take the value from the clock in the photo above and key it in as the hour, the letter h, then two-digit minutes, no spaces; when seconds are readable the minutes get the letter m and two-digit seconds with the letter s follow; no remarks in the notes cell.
5h47
